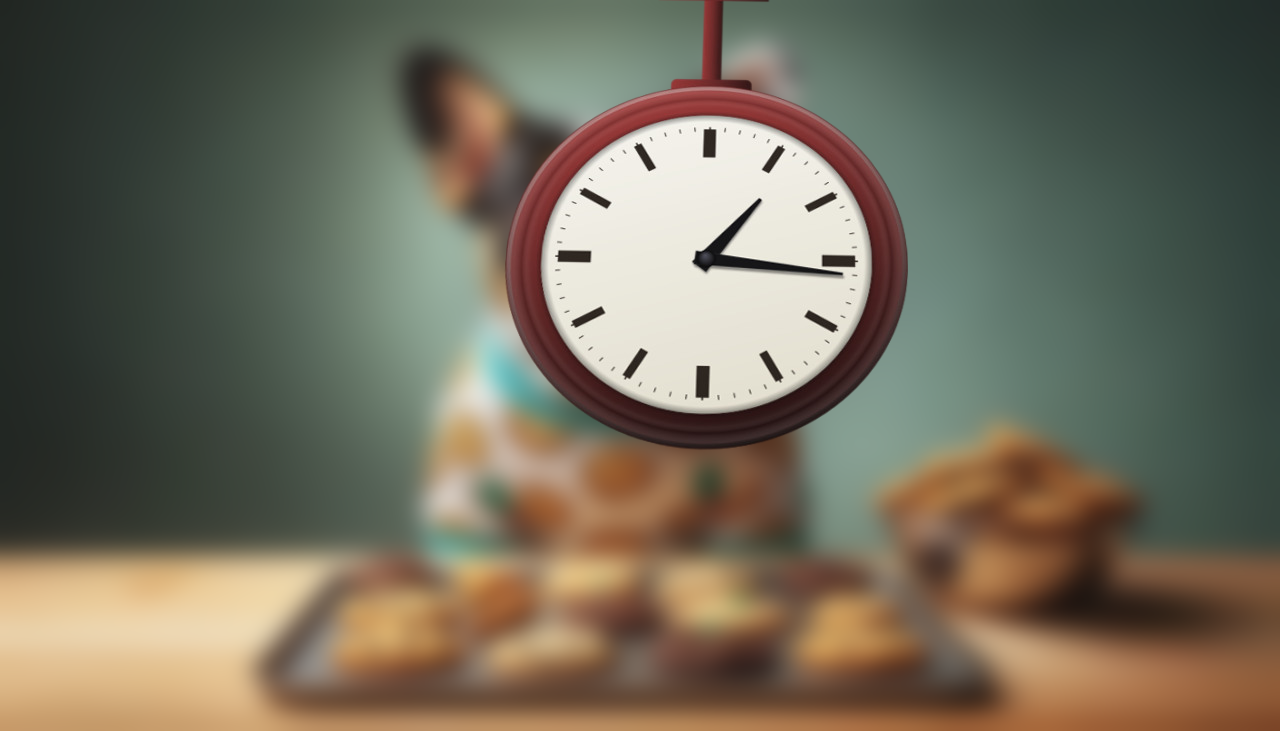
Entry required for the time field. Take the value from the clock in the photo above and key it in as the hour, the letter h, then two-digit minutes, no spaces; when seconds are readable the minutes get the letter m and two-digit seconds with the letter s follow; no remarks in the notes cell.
1h16
